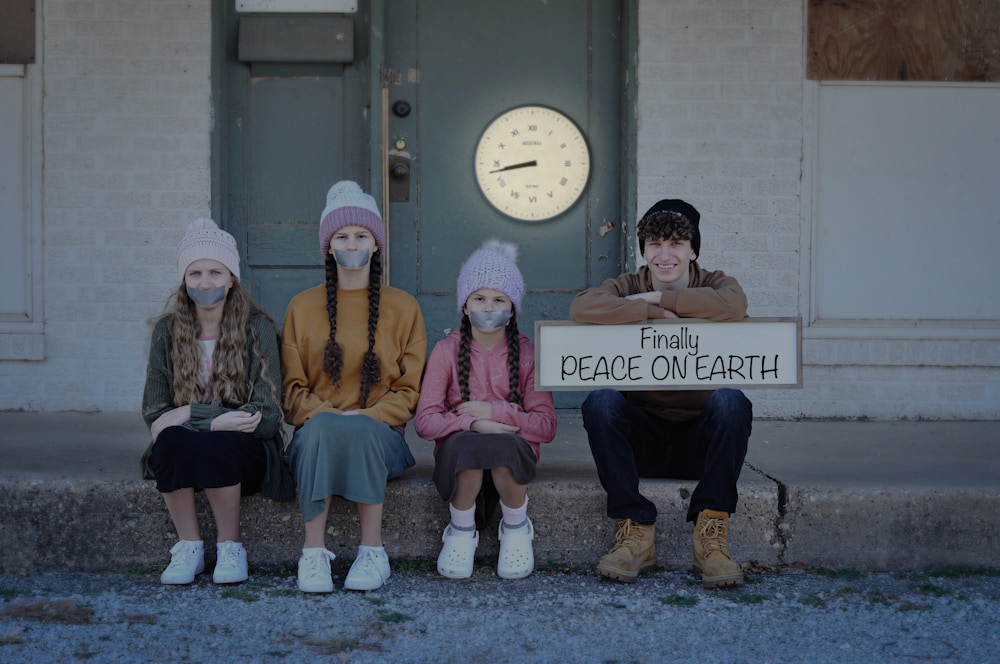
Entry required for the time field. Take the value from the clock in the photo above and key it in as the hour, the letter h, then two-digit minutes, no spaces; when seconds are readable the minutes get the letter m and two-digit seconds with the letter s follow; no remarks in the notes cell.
8h43
